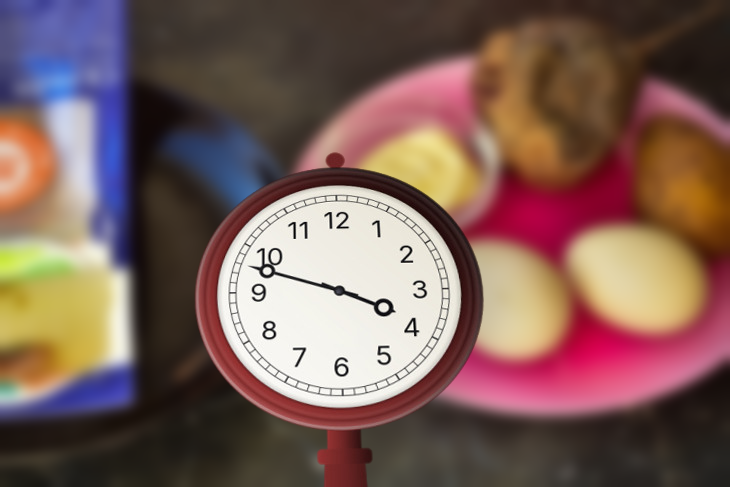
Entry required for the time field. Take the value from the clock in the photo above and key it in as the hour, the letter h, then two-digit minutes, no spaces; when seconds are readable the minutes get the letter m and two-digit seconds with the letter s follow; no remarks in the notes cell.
3h48
